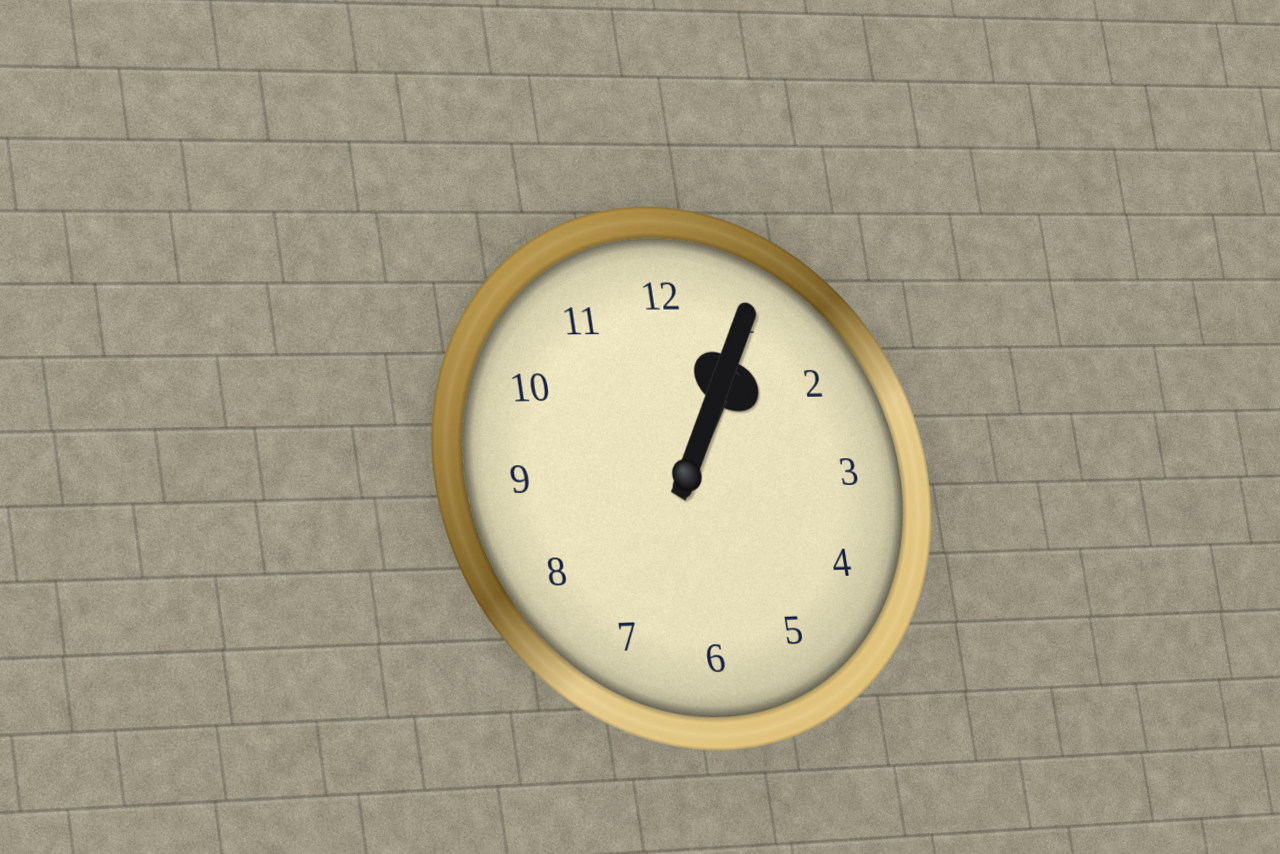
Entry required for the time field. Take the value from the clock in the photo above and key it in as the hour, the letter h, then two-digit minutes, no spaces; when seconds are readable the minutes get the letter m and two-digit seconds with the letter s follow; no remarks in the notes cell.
1h05
